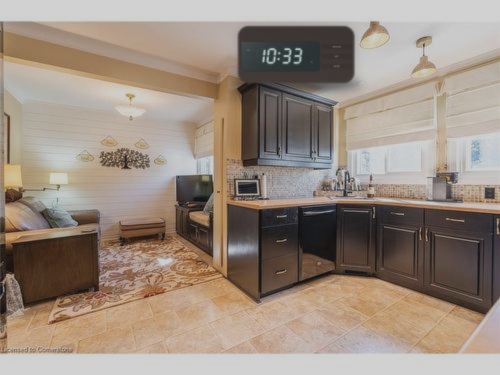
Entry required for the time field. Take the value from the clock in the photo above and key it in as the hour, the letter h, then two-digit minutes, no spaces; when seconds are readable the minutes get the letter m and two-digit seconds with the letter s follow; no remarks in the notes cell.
10h33
